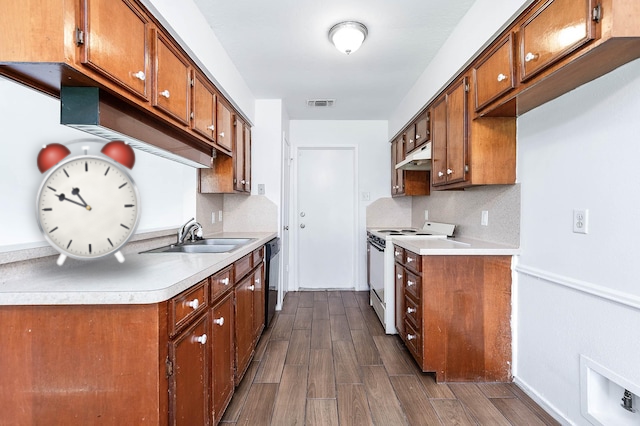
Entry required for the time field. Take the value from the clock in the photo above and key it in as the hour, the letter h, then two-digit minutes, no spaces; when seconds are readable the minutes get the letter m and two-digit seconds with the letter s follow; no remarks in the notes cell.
10h49
